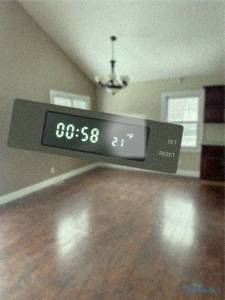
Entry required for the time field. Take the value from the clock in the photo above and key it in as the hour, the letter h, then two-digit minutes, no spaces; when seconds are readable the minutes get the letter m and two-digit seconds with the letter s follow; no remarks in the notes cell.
0h58
